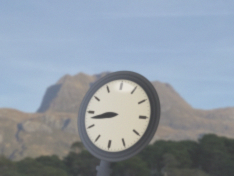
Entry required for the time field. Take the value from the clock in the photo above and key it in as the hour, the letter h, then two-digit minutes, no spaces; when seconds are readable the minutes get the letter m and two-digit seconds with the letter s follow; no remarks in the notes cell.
8h43
